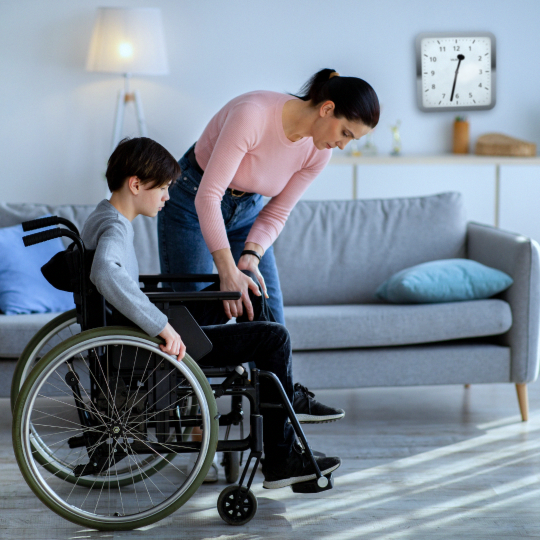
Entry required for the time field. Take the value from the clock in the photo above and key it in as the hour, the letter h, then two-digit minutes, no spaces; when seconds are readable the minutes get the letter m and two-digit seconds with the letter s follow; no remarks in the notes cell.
12h32
